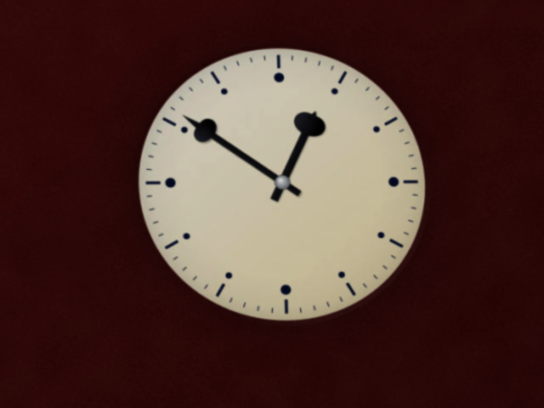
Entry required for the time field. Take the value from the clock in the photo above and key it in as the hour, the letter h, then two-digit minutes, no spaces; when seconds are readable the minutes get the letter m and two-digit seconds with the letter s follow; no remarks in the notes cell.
12h51
